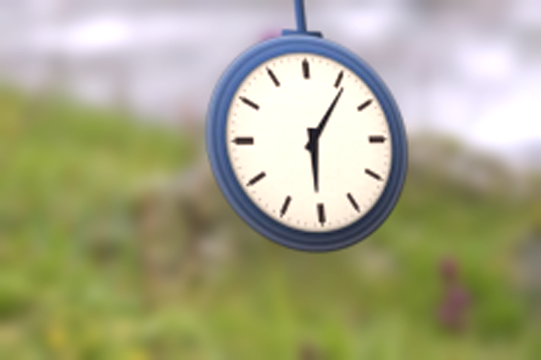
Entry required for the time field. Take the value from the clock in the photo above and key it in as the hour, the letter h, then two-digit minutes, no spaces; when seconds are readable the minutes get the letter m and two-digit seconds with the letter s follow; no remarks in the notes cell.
6h06
